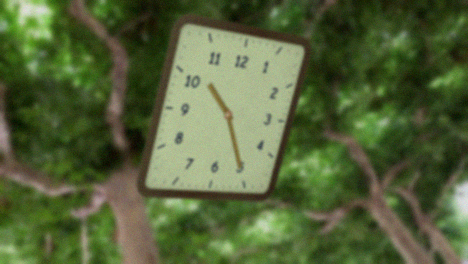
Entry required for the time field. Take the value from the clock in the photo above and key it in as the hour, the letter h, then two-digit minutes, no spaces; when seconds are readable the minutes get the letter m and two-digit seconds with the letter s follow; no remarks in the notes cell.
10h25
